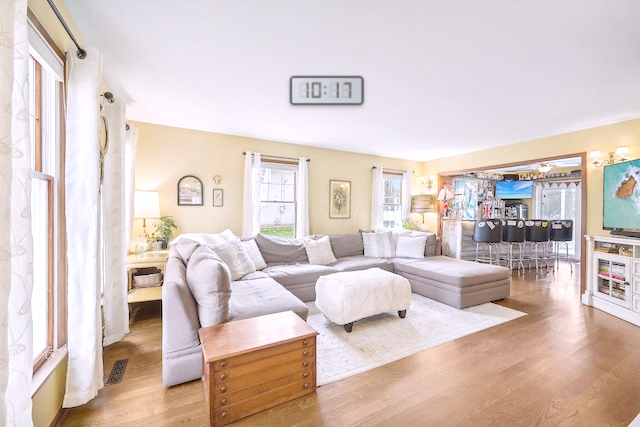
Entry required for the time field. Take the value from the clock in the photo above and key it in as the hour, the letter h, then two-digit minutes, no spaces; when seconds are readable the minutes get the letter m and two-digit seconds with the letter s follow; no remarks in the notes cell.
10h17
